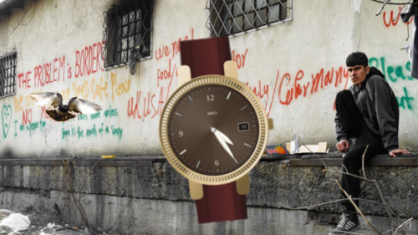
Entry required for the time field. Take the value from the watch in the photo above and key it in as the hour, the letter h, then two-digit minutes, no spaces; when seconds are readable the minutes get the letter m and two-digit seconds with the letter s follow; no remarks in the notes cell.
4h25
